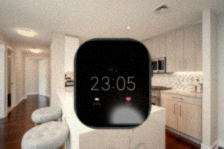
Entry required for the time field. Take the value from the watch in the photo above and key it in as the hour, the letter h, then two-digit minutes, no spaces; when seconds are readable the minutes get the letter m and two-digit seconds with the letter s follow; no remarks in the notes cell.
23h05
